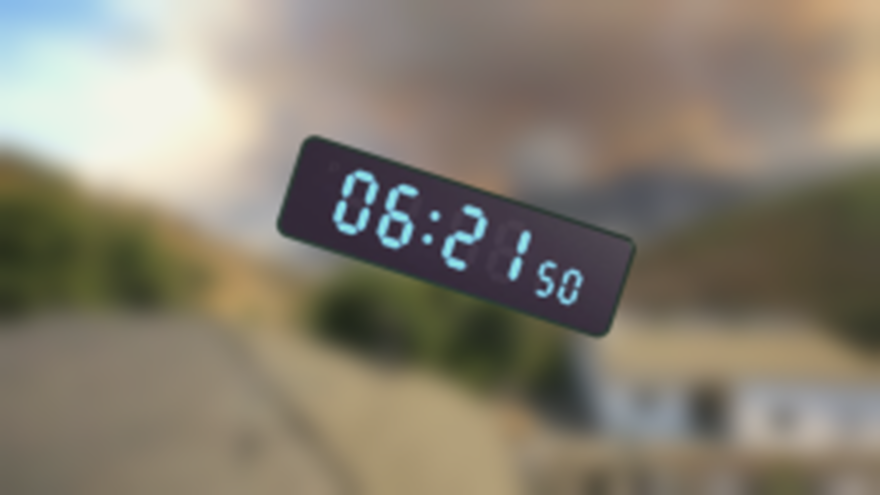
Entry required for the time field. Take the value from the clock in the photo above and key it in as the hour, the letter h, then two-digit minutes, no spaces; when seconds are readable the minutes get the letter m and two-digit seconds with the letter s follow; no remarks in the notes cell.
6h21m50s
